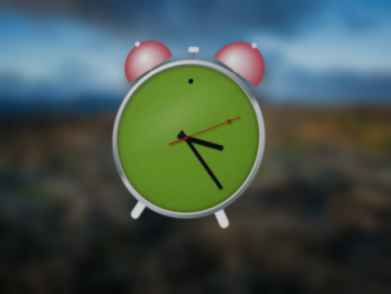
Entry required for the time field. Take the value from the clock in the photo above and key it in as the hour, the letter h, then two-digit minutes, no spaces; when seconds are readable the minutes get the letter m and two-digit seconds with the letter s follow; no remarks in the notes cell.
3h23m11s
